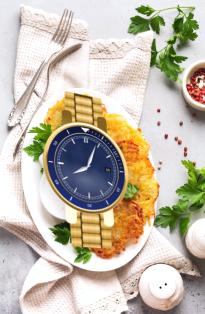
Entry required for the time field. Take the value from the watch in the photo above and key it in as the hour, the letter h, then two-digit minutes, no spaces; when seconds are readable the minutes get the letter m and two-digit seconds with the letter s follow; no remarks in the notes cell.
8h04
